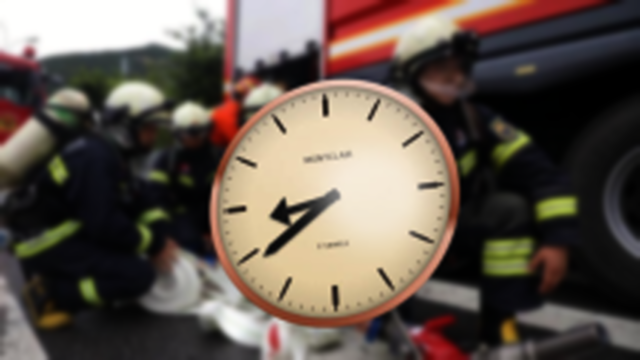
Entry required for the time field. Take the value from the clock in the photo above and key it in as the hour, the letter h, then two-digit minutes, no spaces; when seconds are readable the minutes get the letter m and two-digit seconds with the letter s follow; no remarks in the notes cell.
8h39
